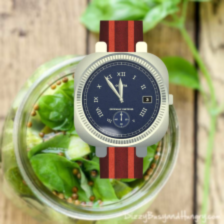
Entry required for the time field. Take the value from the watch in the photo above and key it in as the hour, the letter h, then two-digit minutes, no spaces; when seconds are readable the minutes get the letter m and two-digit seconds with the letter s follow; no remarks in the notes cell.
11h54
